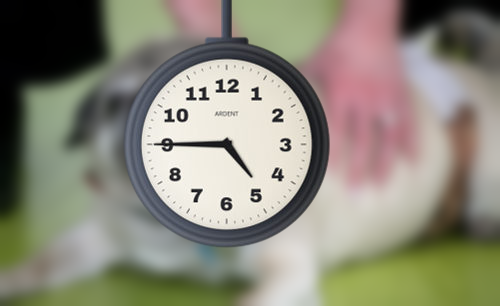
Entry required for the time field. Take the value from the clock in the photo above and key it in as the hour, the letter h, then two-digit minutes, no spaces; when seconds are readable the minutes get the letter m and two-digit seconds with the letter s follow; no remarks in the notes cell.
4h45
